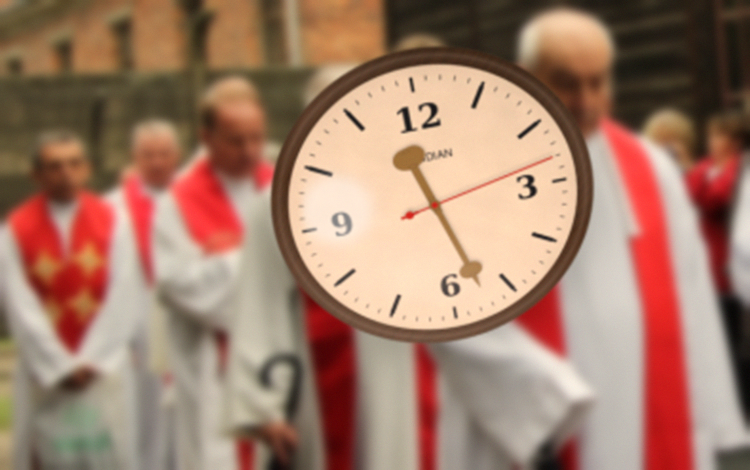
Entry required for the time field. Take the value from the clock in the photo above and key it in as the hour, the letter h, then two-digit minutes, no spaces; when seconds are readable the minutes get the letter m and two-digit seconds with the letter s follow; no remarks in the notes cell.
11h27m13s
